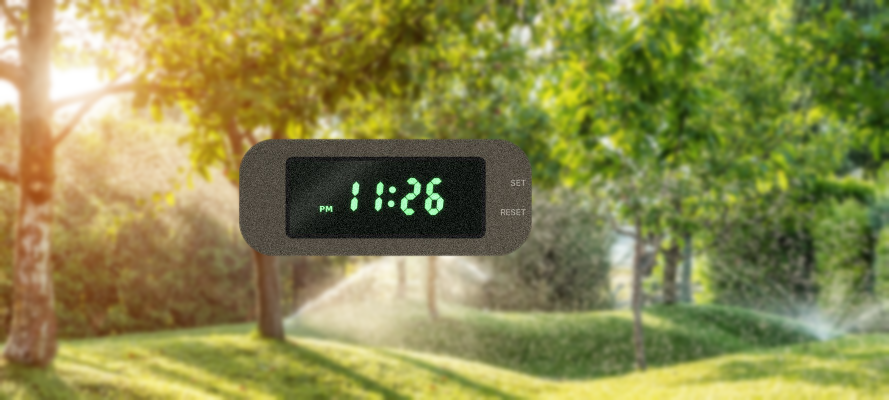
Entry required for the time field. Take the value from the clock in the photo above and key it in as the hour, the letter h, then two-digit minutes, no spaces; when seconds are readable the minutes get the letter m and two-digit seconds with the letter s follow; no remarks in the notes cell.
11h26
